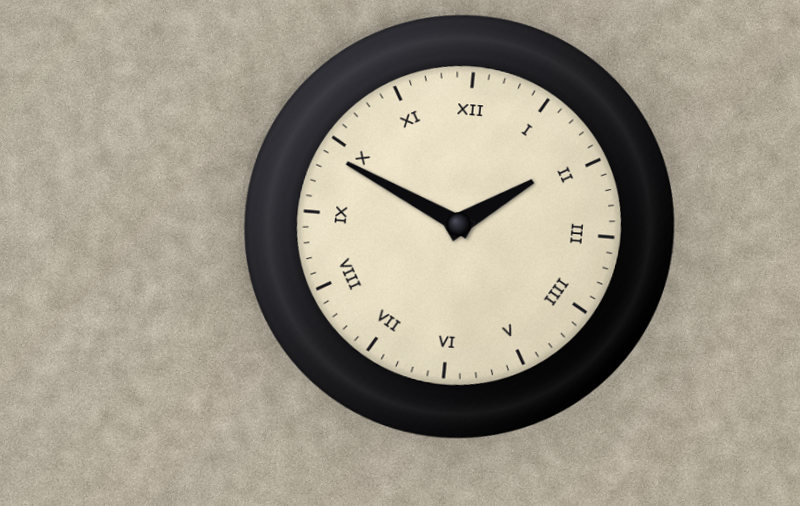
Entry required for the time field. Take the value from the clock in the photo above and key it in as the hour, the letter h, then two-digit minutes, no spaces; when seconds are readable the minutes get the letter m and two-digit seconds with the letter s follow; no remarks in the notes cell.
1h49
